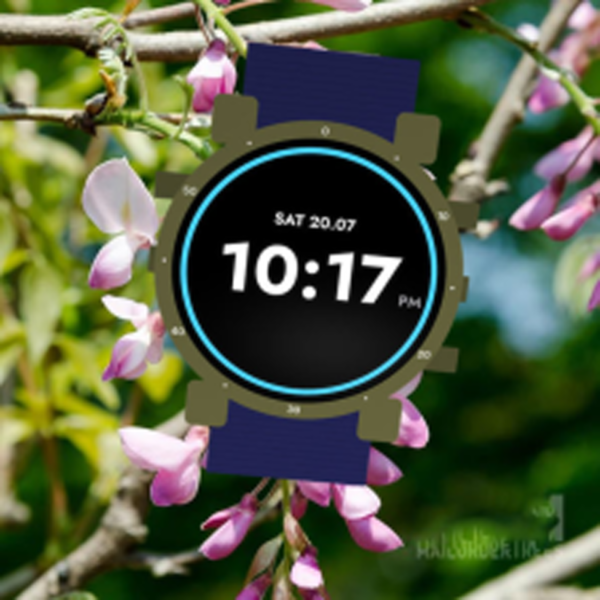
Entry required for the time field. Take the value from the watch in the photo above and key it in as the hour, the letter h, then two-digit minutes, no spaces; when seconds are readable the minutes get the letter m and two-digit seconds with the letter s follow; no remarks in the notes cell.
10h17
